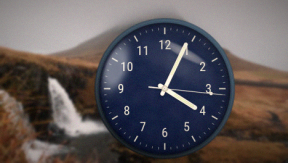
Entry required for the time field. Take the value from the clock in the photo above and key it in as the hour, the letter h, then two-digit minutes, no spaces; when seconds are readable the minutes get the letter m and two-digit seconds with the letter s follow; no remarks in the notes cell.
4h04m16s
